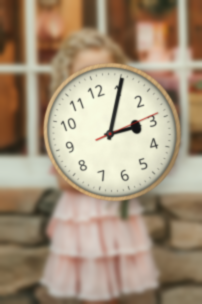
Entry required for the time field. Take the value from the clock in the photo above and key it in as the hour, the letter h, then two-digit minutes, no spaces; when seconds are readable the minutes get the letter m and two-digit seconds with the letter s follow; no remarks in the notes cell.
3h05m14s
